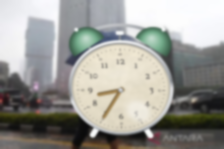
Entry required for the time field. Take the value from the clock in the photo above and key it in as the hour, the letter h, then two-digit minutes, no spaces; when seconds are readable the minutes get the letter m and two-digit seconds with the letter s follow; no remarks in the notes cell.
8h35
